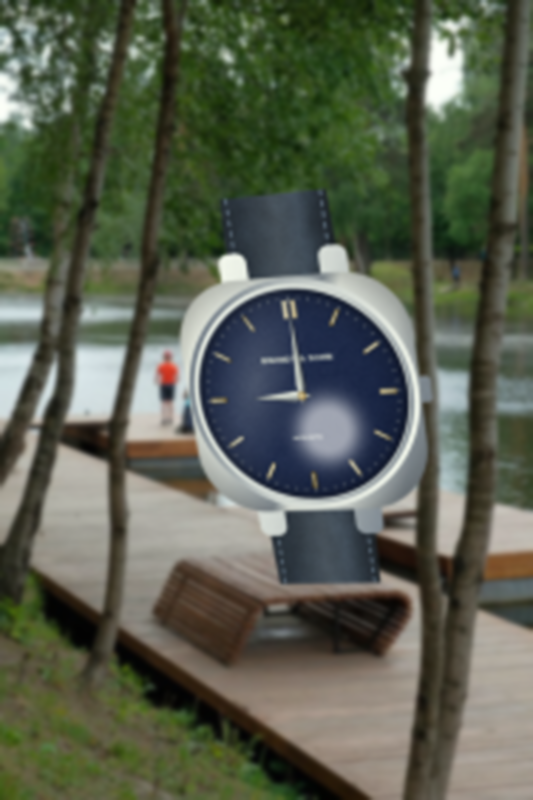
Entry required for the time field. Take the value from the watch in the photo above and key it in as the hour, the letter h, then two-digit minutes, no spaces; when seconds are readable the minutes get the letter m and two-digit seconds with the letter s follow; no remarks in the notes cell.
9h00
